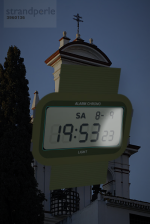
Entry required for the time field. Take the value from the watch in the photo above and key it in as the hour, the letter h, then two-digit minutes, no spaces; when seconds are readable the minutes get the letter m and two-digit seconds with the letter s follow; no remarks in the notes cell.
19h53m23s
